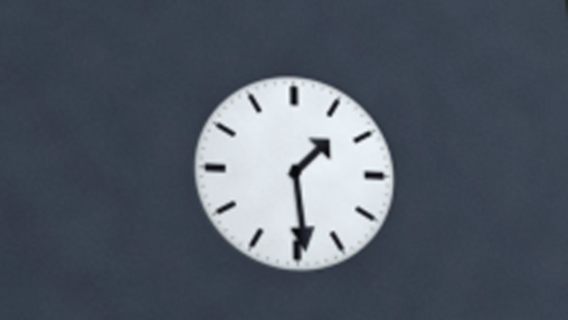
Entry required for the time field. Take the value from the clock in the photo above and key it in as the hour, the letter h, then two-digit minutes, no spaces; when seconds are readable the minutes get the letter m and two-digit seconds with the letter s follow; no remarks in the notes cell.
1h29
